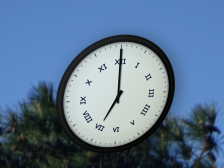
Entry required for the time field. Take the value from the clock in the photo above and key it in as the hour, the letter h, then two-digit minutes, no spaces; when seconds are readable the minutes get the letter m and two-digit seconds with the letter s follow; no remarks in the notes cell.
7h00
